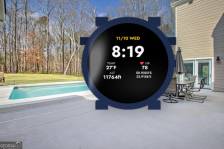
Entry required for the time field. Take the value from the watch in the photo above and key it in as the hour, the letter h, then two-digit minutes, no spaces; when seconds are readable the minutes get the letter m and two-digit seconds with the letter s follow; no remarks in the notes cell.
8h19
